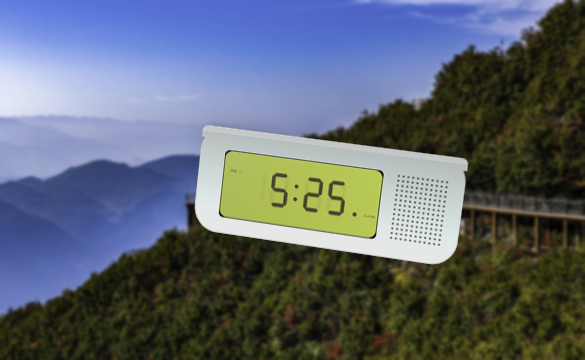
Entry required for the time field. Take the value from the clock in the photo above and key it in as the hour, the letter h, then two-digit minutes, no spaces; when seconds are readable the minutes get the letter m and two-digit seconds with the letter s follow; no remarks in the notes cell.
5h25
